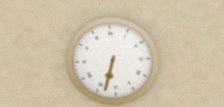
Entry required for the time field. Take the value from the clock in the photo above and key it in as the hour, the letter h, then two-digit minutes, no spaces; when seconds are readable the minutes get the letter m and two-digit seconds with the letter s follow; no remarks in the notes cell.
6h33
